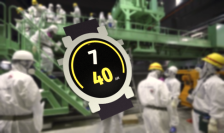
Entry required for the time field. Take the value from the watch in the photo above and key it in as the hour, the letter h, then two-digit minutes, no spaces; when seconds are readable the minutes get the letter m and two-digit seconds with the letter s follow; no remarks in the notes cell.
7h40
